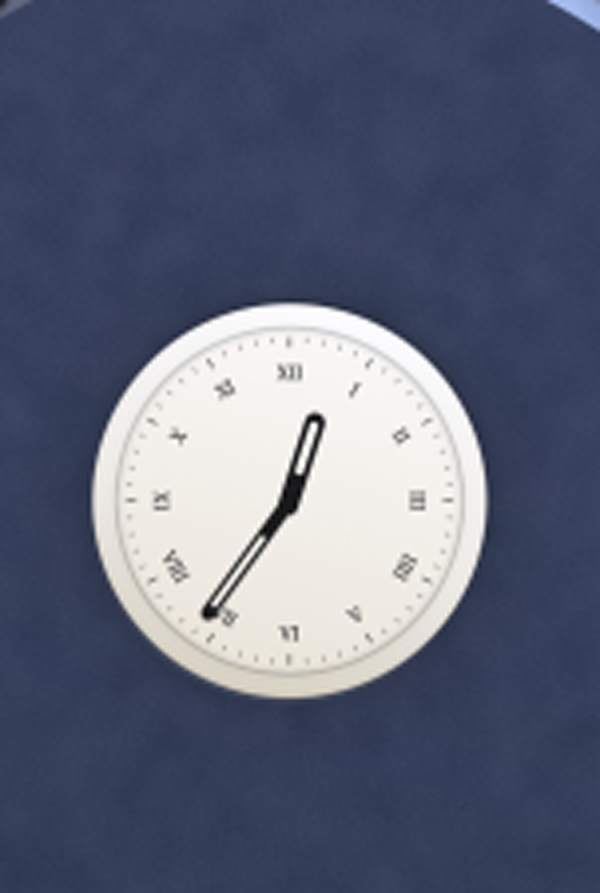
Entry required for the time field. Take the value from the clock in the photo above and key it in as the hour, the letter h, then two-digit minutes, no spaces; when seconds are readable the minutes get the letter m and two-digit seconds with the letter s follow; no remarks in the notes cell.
12h36
